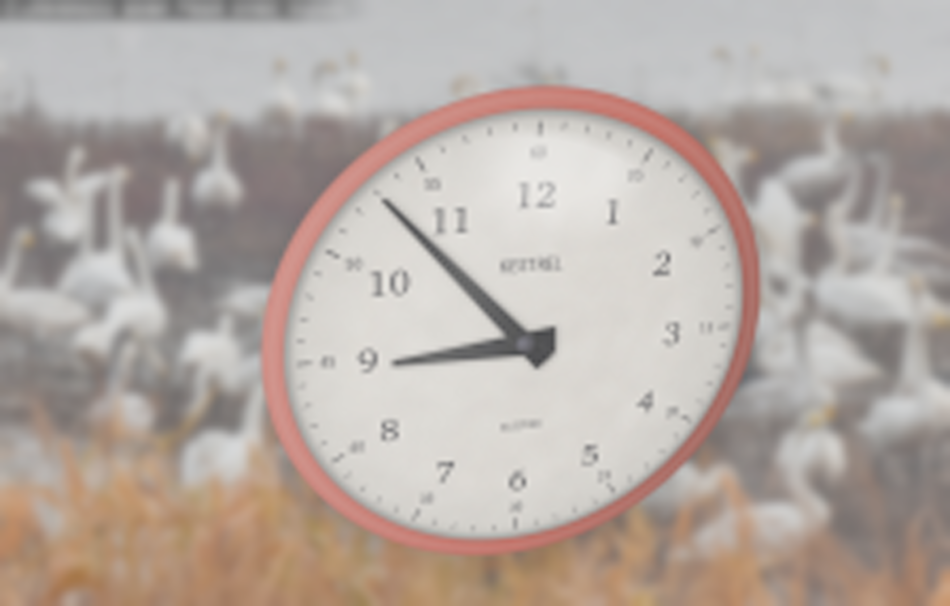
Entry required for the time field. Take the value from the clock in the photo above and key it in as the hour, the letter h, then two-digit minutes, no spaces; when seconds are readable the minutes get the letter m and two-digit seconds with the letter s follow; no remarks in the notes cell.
8h53
